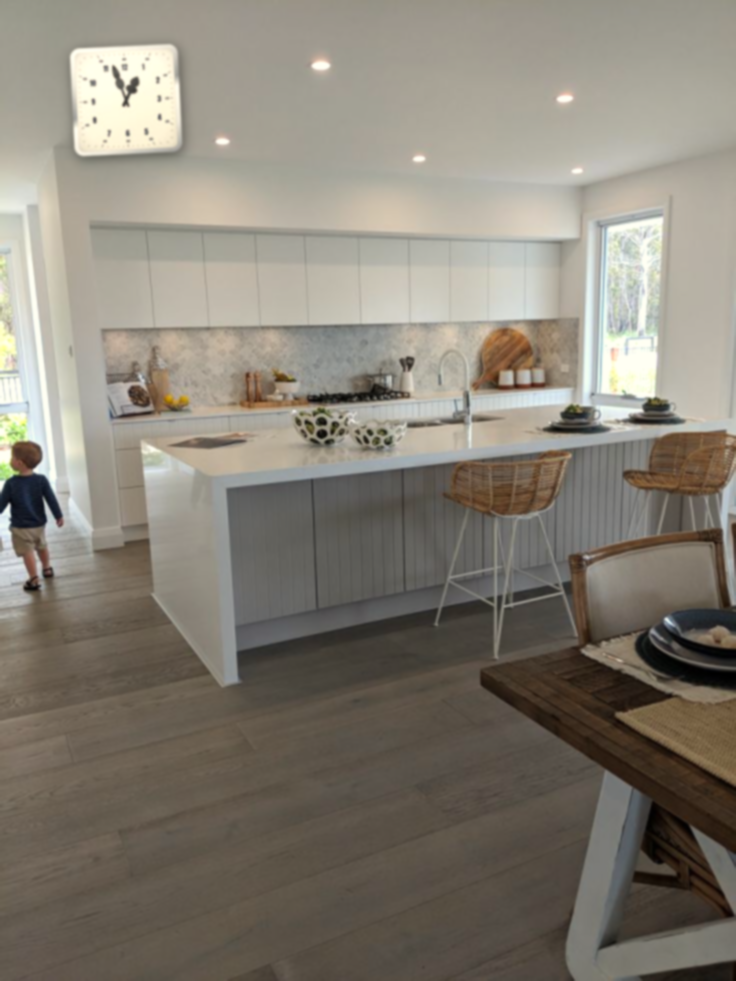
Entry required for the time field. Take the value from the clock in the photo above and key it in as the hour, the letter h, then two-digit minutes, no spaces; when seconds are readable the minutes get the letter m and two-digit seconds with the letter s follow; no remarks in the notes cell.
12h57
